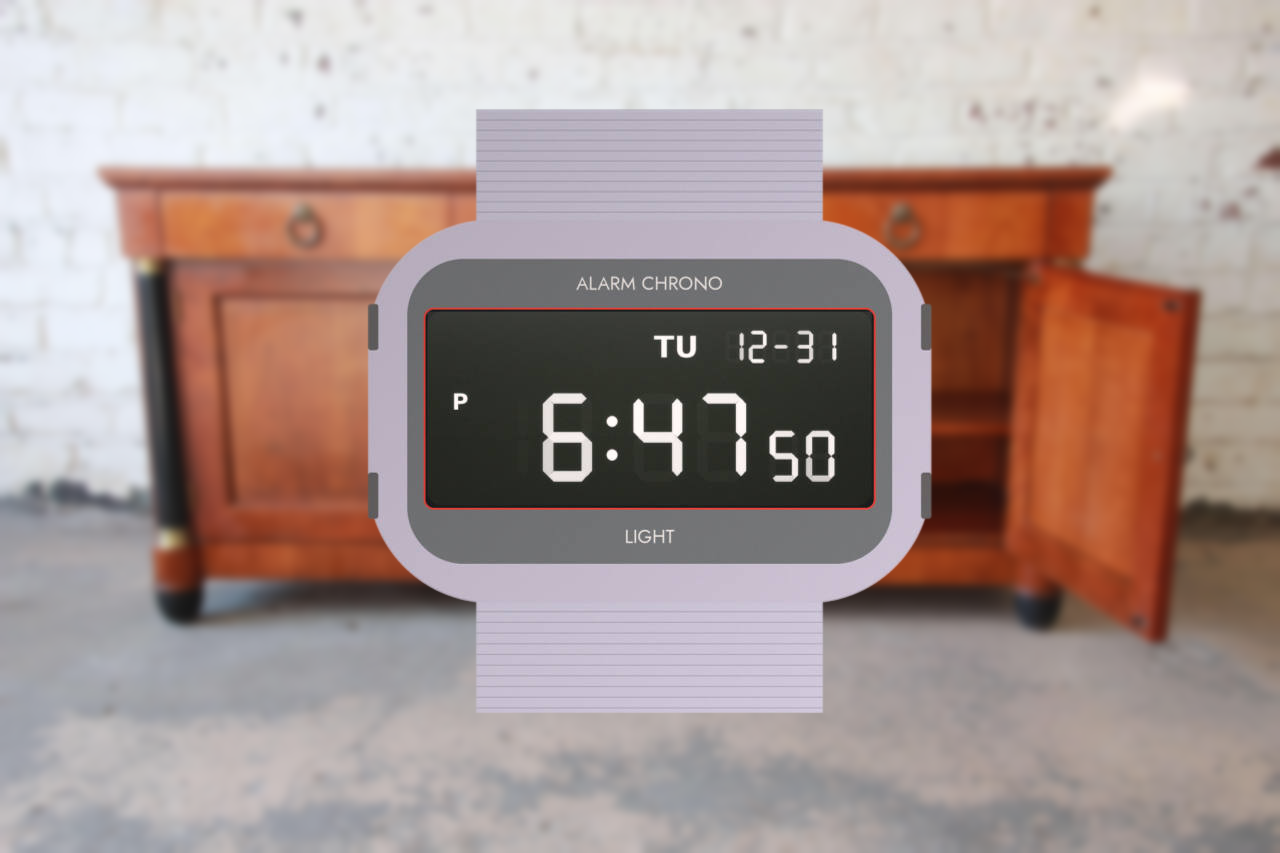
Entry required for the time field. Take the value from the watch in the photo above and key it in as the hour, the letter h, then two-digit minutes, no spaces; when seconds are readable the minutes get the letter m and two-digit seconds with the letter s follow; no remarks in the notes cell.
6h47m50s
